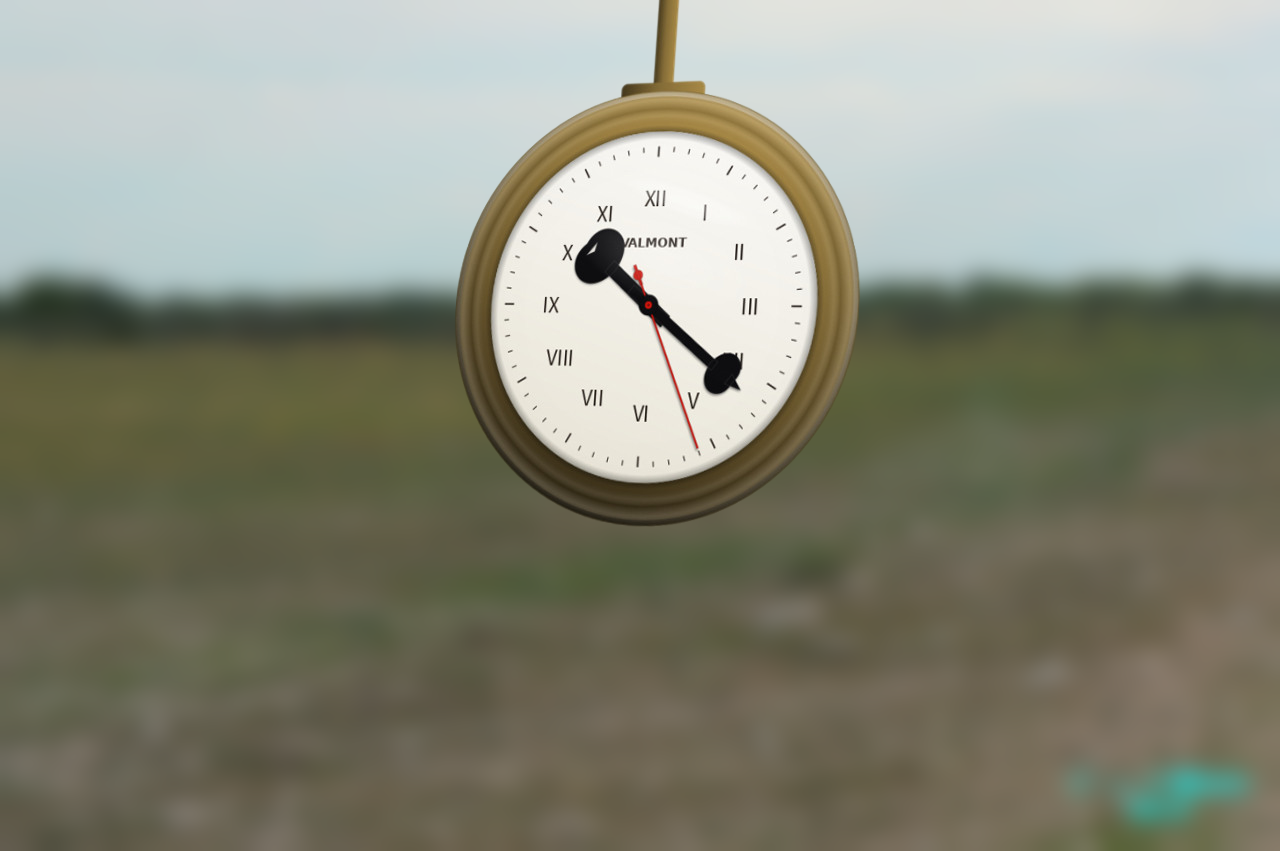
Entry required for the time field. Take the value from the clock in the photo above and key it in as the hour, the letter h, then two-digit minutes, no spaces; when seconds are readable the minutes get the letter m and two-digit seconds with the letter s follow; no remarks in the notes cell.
10h21m26s
